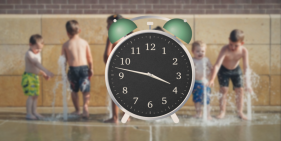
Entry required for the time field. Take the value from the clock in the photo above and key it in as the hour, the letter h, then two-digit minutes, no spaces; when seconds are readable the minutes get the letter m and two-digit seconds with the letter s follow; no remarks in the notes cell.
3h47
